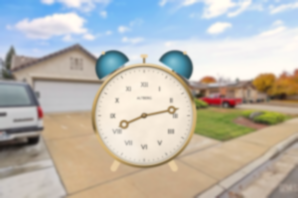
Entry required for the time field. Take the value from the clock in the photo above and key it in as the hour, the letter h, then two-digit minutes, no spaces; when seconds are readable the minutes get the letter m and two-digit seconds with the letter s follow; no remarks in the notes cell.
8h13
